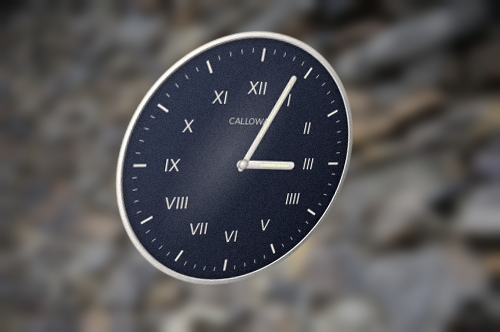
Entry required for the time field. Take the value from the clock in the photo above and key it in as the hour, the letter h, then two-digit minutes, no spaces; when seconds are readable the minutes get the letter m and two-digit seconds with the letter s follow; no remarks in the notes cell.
3h04
